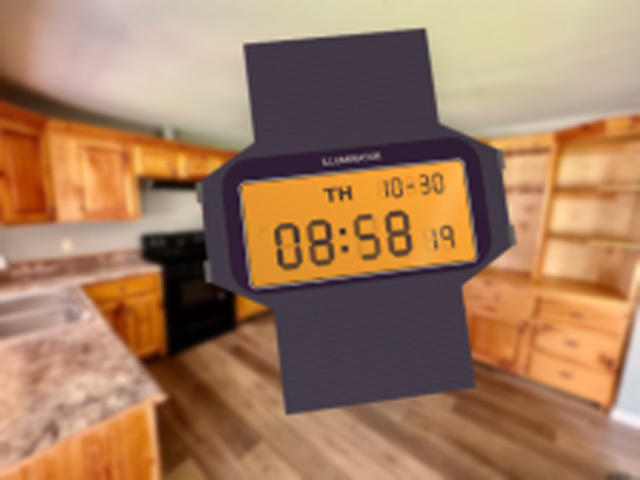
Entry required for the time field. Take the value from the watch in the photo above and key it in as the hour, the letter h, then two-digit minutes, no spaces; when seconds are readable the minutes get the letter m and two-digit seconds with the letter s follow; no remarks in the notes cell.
8h58m19s
